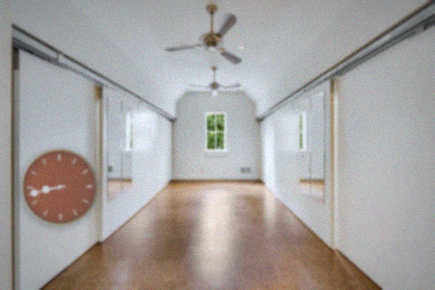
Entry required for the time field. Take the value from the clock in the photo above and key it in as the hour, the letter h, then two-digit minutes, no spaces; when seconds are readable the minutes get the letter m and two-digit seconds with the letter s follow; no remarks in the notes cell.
8h43
